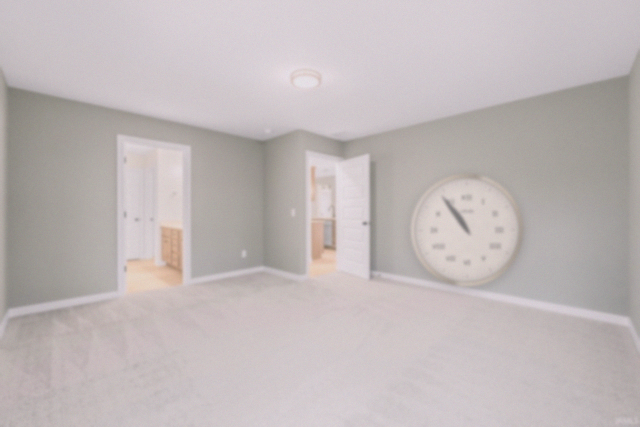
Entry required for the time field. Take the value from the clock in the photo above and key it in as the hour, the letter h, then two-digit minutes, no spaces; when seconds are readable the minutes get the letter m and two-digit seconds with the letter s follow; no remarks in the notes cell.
10h54
